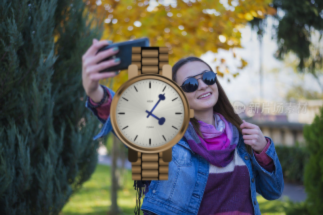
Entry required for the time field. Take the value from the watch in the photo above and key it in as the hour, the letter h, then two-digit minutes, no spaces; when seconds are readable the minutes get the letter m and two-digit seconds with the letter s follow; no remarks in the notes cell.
4h06
